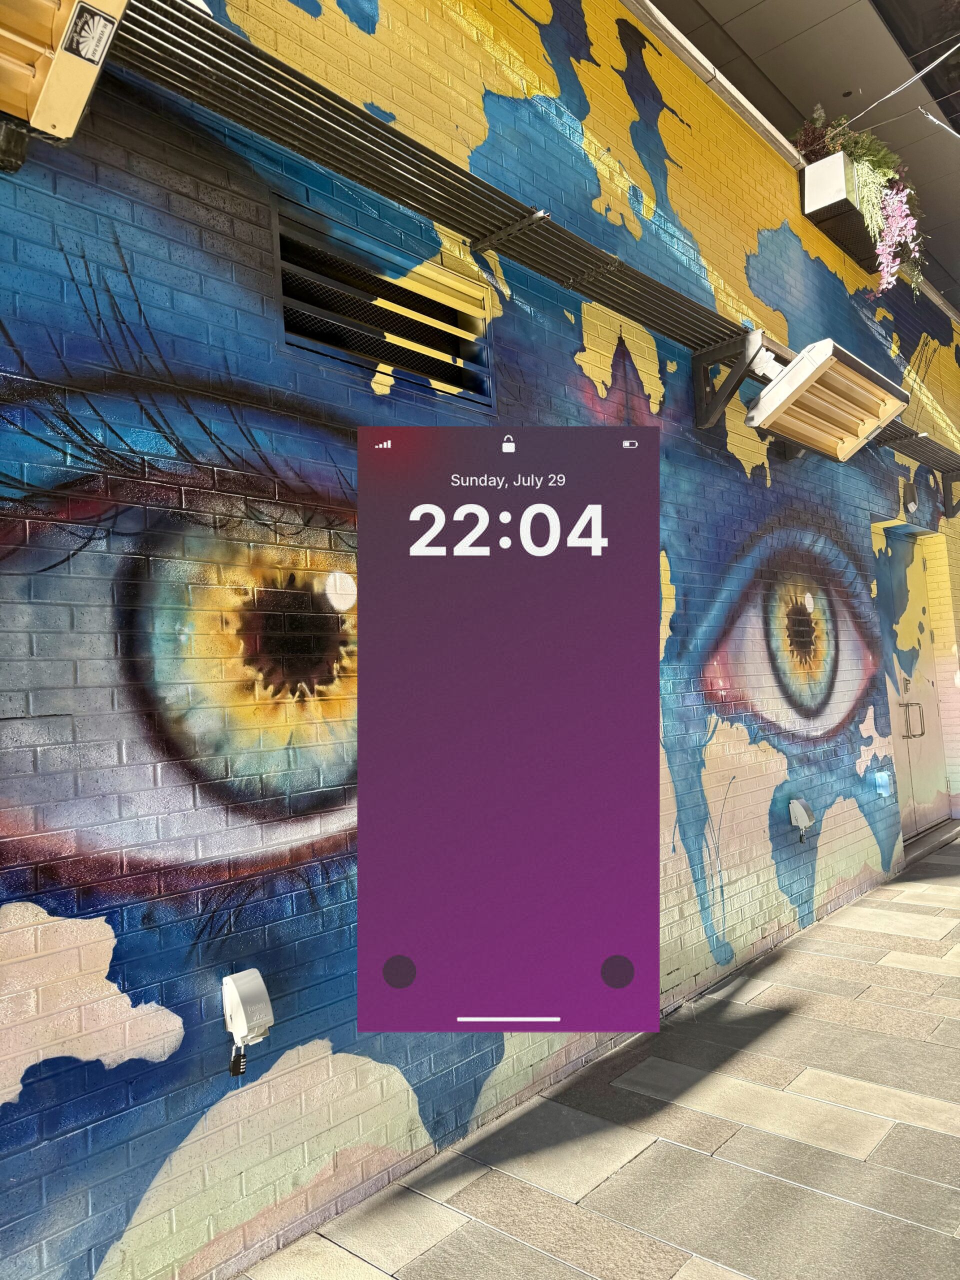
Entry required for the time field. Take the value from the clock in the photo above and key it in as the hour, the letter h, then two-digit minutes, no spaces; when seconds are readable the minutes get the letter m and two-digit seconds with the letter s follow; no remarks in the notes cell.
22h04
